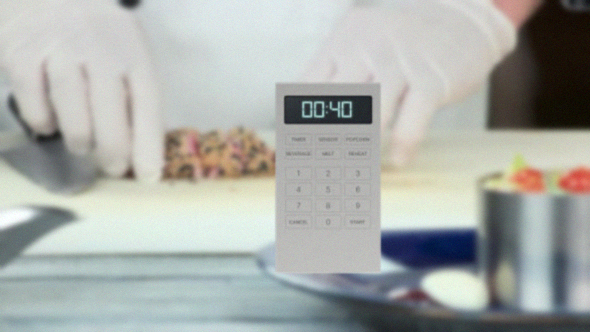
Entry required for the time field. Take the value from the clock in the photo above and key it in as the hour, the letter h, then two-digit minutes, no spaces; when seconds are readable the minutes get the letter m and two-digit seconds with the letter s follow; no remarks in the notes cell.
0h40
